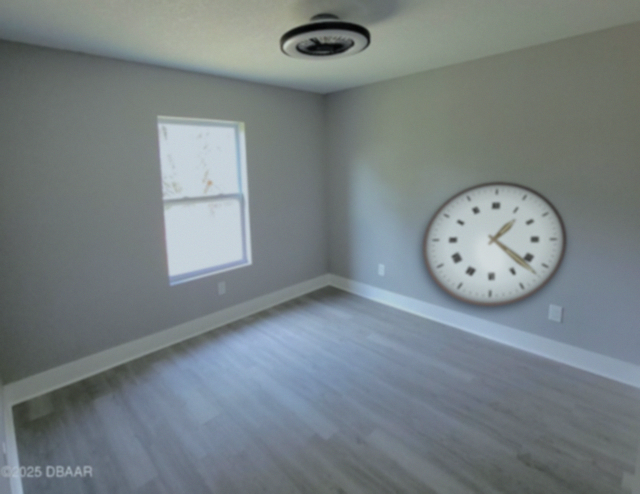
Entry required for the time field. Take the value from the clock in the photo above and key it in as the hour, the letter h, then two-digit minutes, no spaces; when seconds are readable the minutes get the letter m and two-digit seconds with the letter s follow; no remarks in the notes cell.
1h22
